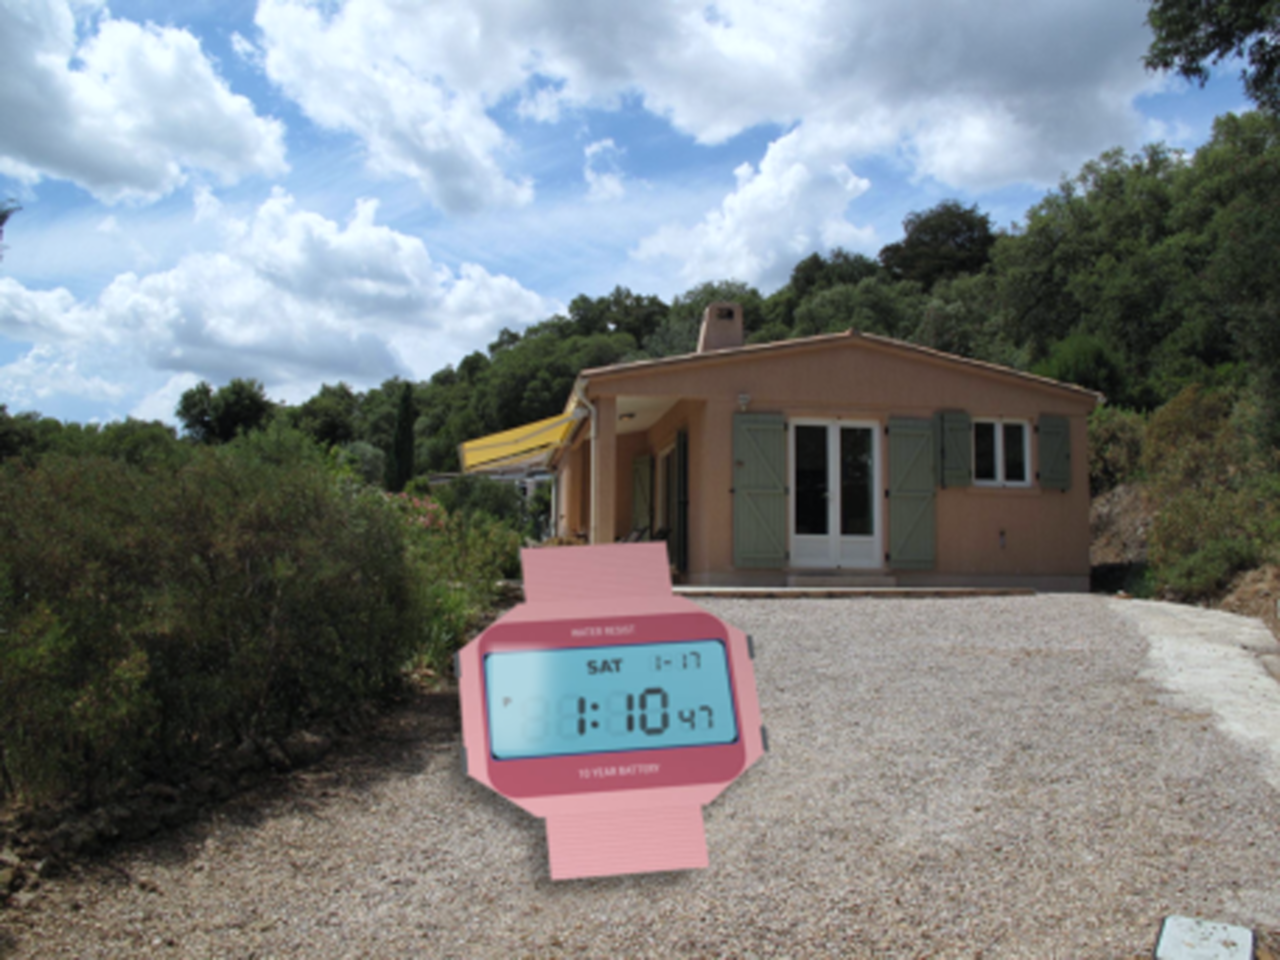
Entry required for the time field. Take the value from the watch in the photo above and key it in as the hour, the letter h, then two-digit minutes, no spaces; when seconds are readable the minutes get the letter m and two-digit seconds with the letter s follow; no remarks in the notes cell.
1h10m47s
